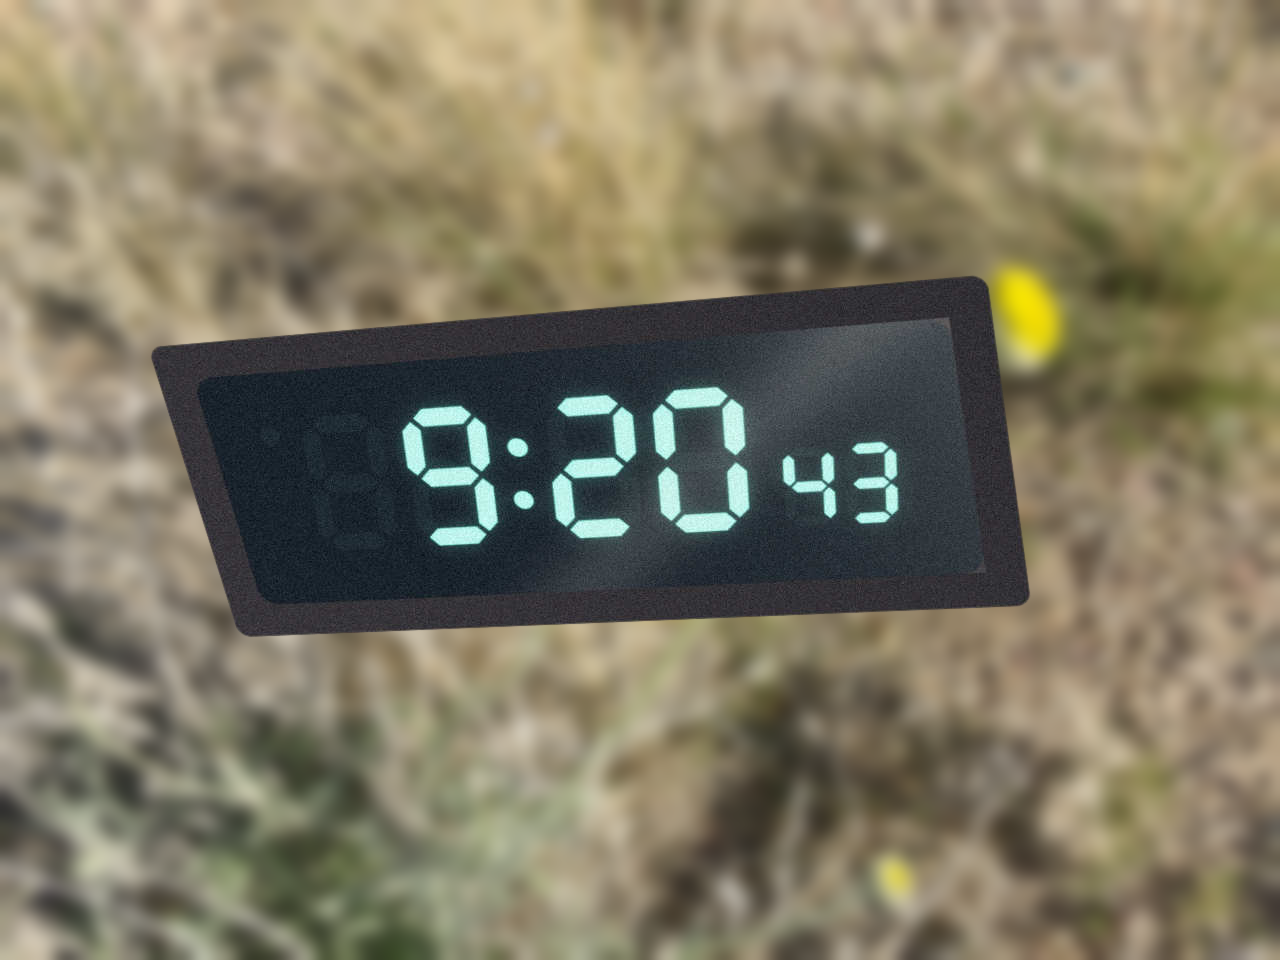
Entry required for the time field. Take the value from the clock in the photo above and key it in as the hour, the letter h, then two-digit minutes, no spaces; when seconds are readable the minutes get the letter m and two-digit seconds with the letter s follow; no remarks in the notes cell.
9h20m43s
